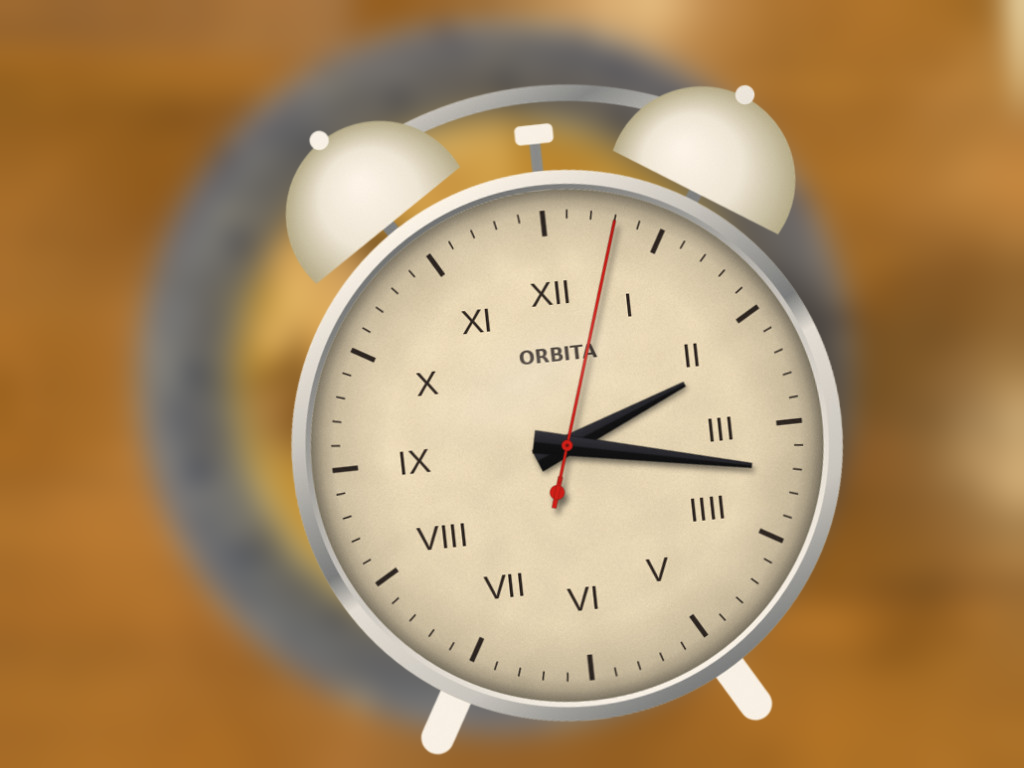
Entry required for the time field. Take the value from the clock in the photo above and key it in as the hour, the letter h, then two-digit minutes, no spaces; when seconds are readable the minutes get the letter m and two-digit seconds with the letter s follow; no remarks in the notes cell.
2h17m03s
